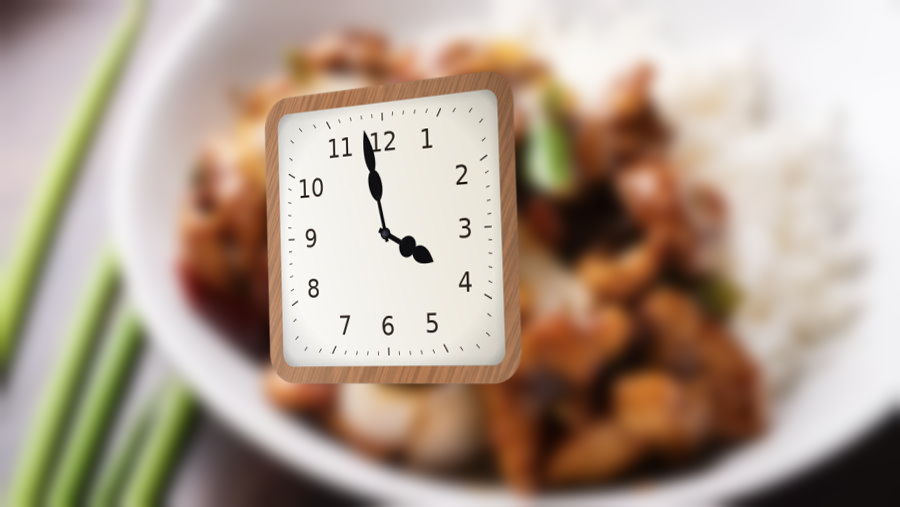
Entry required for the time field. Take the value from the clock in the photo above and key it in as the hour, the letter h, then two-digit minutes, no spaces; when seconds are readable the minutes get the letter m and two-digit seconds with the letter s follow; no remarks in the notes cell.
3h58
